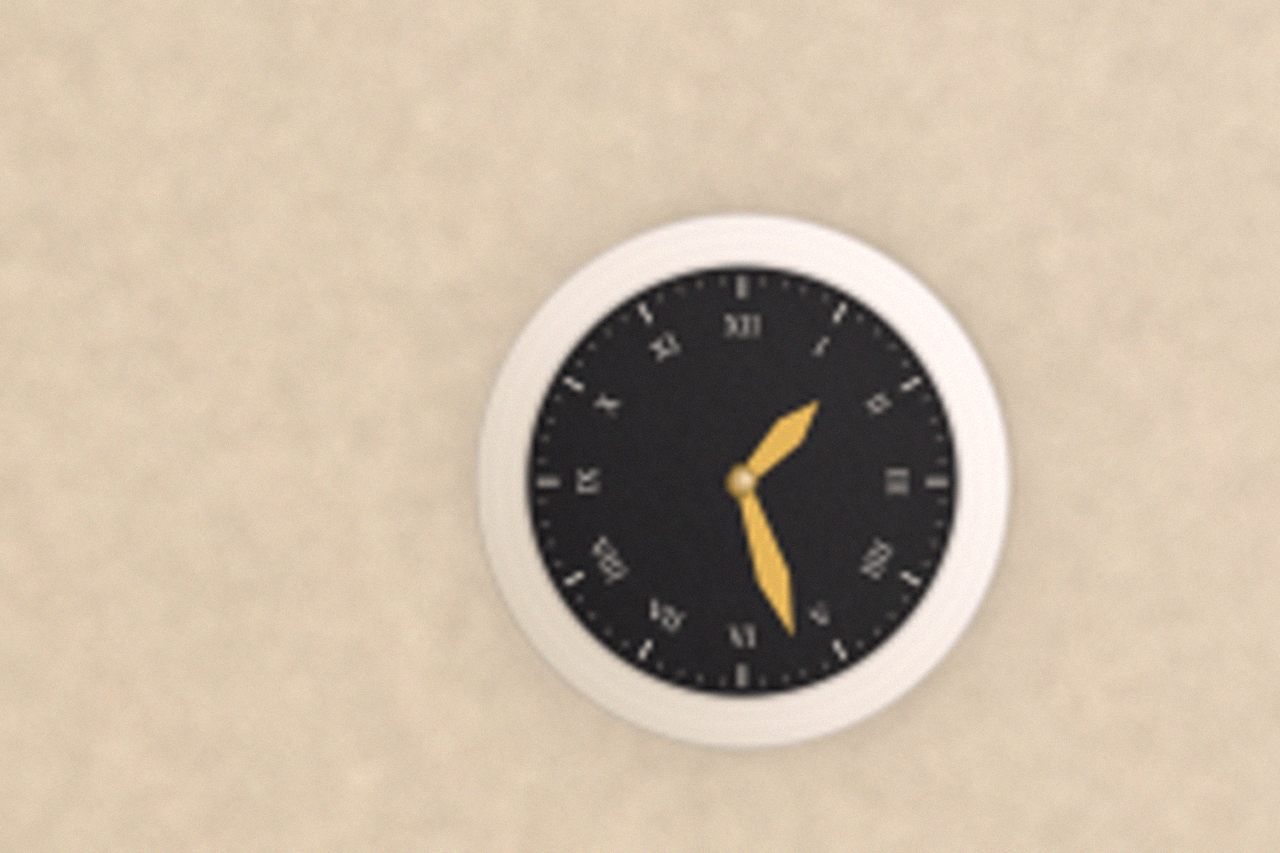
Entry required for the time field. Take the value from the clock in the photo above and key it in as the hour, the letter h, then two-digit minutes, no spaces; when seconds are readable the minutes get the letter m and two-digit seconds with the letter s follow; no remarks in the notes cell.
1h27
